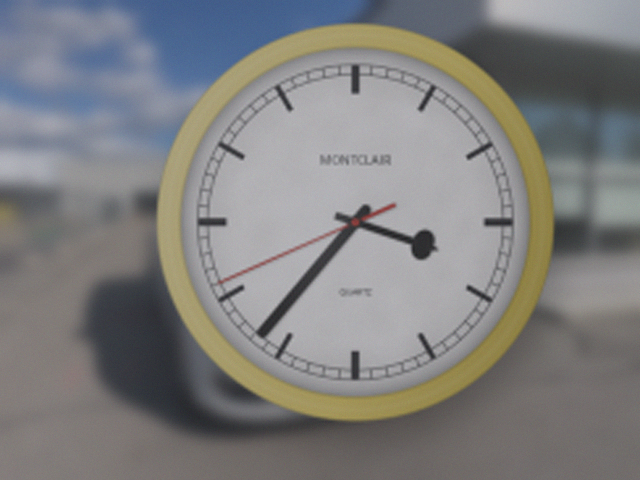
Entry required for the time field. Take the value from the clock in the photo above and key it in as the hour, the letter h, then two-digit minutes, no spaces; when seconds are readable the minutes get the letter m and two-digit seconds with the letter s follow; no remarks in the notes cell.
3h36m41s
